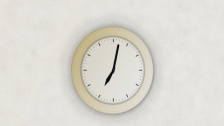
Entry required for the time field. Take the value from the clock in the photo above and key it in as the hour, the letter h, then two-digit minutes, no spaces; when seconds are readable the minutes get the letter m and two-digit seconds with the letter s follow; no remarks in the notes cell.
7h02
